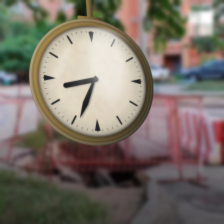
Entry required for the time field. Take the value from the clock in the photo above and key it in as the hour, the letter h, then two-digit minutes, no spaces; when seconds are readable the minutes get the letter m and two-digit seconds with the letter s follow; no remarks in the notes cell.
8h34
